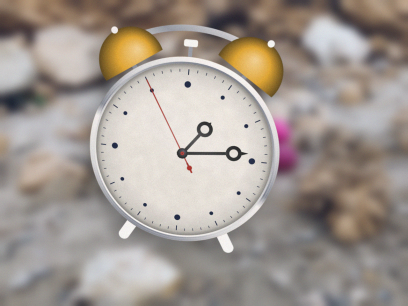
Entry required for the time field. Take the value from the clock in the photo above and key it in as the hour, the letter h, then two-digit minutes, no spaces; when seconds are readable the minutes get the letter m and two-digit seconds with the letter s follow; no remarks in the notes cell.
1h13m55s
